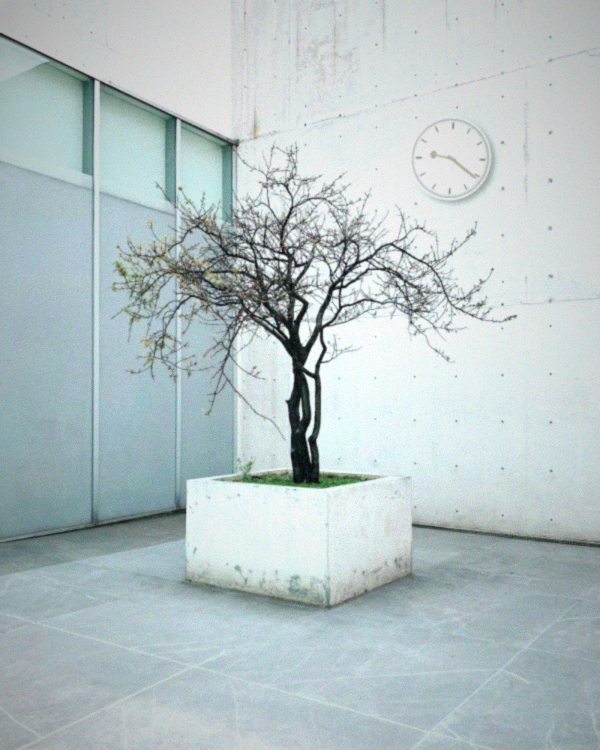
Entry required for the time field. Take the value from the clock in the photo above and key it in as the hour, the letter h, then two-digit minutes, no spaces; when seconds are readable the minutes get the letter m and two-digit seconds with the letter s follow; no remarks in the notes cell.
9h21
